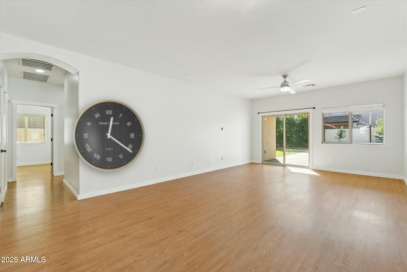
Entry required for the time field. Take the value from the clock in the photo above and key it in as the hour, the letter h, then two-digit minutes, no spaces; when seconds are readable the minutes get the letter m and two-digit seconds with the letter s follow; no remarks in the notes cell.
12h21
